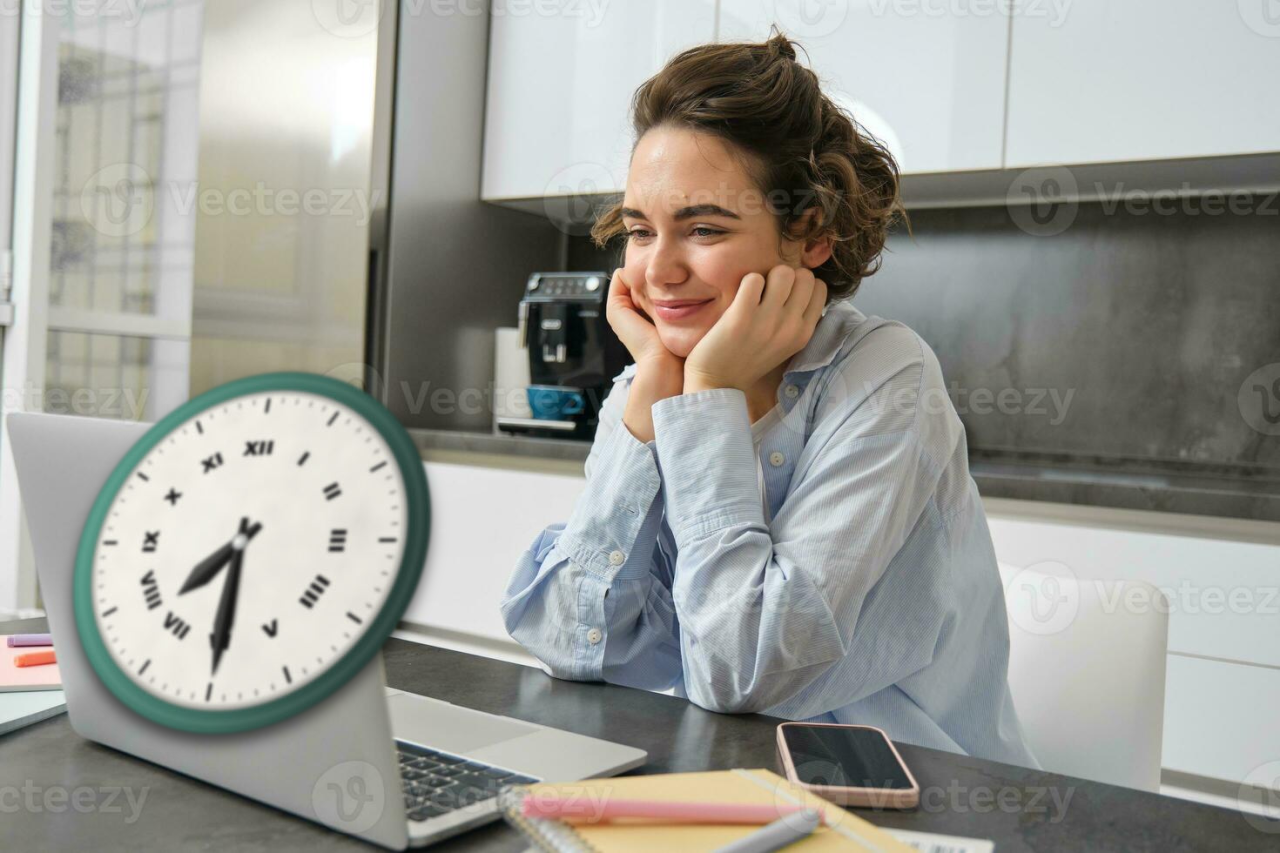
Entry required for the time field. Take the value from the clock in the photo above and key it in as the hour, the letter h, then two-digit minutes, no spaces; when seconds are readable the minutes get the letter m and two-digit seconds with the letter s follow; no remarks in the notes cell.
7h30
